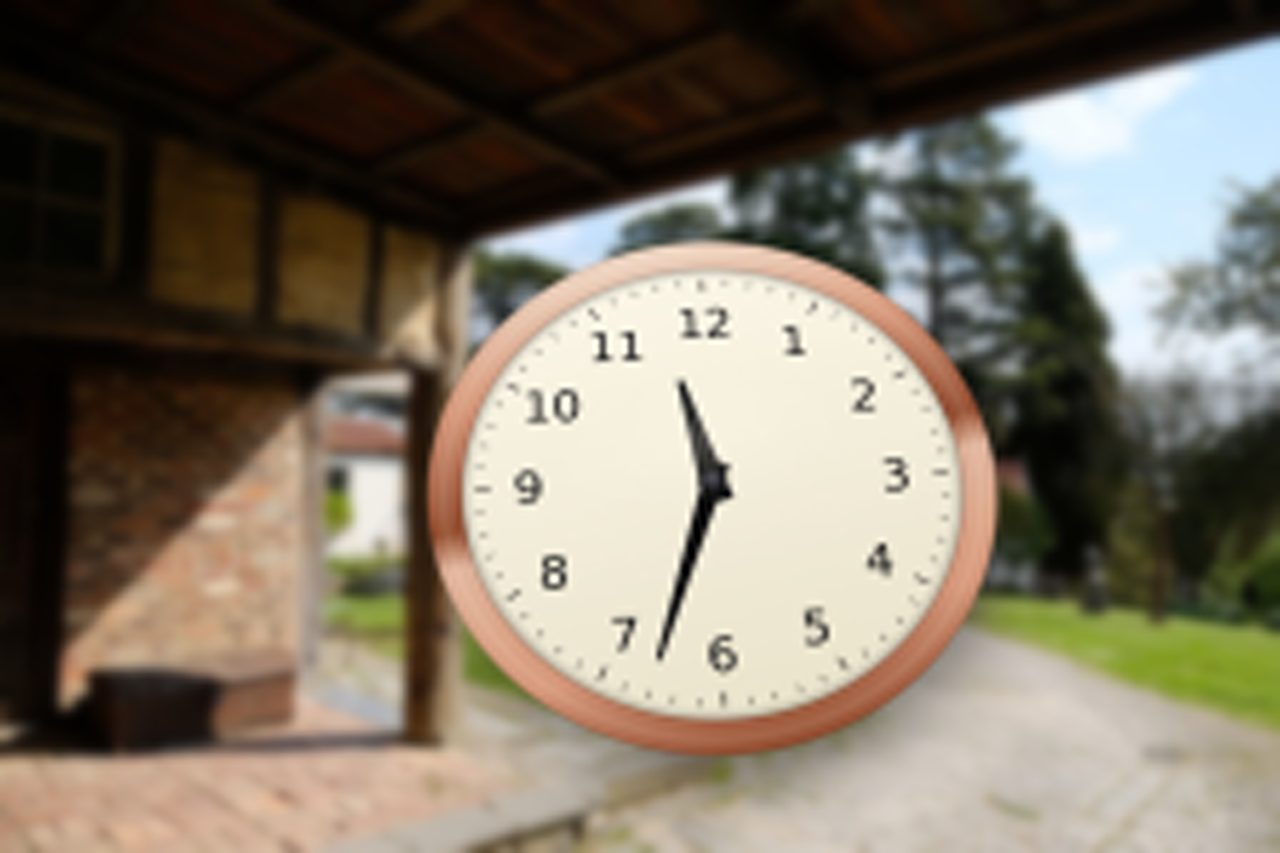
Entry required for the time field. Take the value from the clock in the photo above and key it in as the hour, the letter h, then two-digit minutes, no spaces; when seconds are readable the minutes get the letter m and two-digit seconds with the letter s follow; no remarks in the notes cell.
11h33
